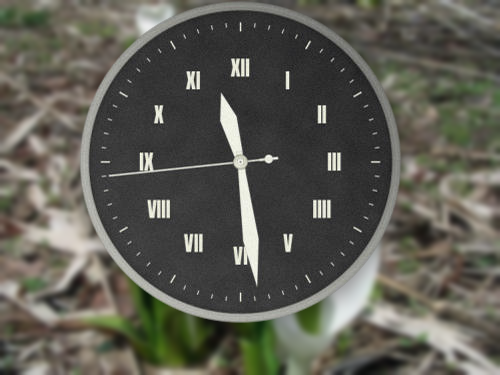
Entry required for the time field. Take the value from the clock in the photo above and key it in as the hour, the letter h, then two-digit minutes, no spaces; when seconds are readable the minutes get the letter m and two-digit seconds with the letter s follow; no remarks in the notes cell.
11h28m44s
